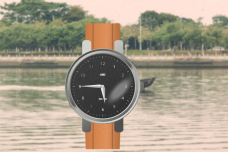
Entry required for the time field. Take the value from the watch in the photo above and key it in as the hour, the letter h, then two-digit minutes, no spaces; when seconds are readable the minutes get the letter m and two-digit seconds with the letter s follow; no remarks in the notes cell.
5h45
